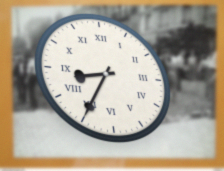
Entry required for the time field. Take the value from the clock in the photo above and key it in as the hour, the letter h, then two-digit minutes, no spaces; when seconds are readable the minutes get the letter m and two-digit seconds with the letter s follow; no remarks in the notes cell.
8h35
